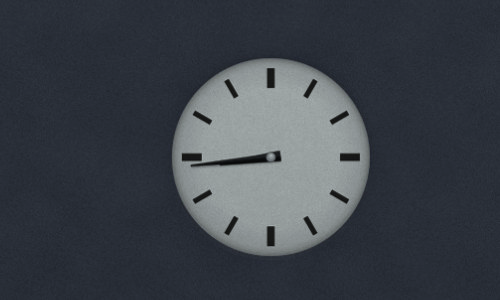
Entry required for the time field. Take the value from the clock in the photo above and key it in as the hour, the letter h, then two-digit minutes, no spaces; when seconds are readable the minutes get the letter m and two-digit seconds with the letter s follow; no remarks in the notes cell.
8h44
